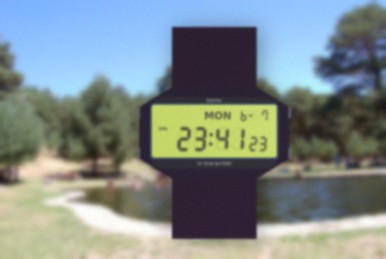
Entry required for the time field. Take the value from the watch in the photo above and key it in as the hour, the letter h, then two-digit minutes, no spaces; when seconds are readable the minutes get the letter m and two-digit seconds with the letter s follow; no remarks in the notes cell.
23h41m23s
